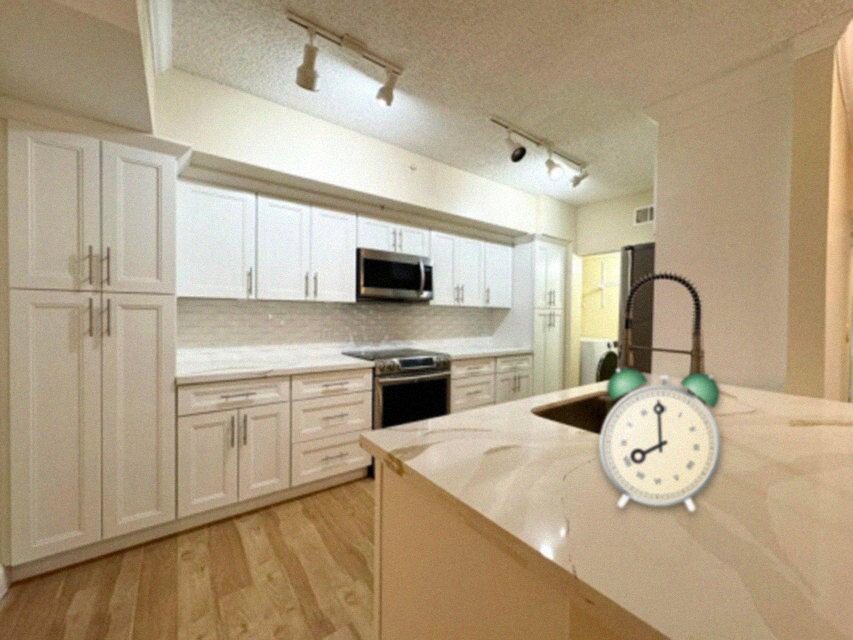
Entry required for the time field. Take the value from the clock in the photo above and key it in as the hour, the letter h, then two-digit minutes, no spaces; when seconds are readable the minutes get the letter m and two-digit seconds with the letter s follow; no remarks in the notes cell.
7h59
